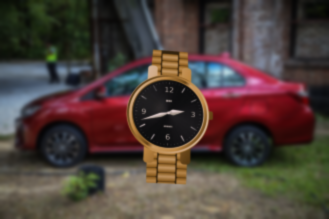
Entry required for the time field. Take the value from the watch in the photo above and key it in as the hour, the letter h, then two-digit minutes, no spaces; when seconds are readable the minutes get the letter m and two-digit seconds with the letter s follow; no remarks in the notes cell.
2h42
